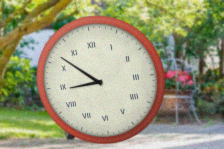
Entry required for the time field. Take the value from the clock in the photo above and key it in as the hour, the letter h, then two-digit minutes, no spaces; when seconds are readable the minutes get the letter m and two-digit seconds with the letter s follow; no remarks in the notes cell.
8h52
